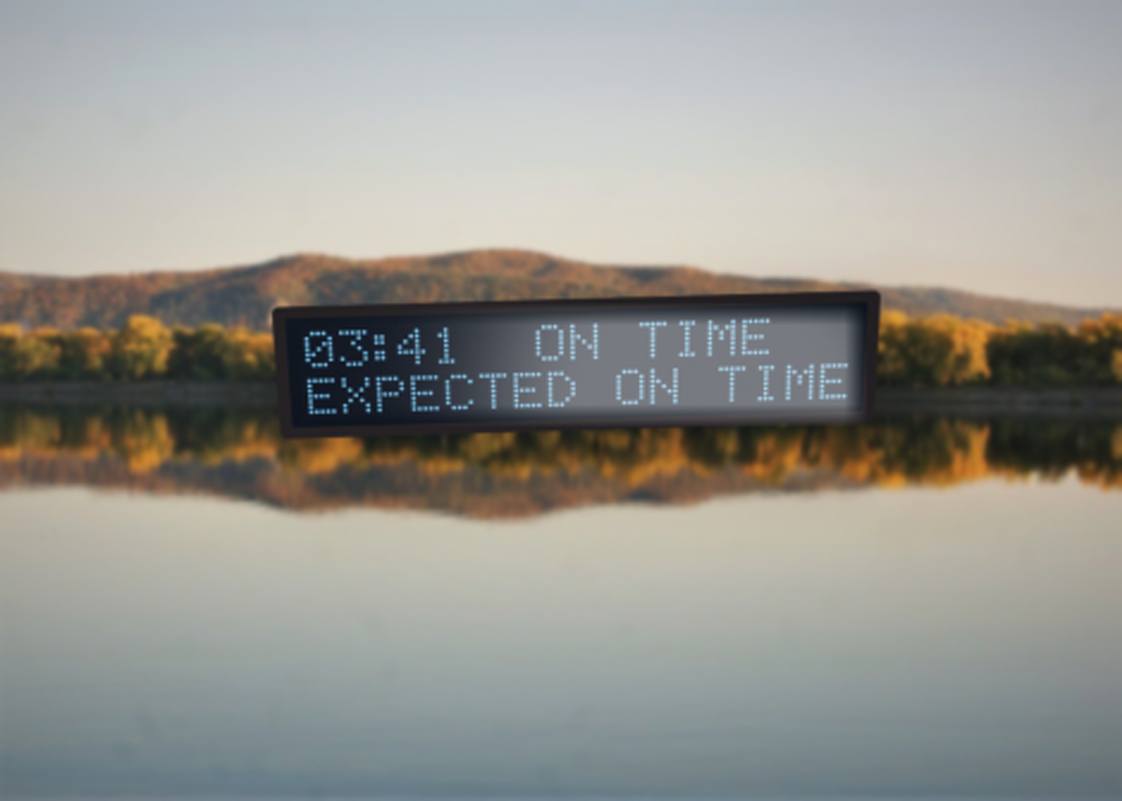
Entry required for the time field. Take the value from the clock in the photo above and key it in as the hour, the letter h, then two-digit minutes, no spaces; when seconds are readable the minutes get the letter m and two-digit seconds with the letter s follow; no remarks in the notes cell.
3h41
